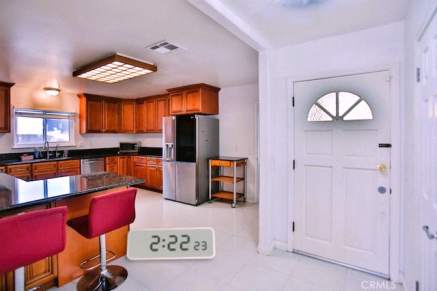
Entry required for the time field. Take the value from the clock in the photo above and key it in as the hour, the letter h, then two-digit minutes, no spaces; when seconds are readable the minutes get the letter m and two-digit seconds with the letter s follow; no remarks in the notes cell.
2h22m23s
